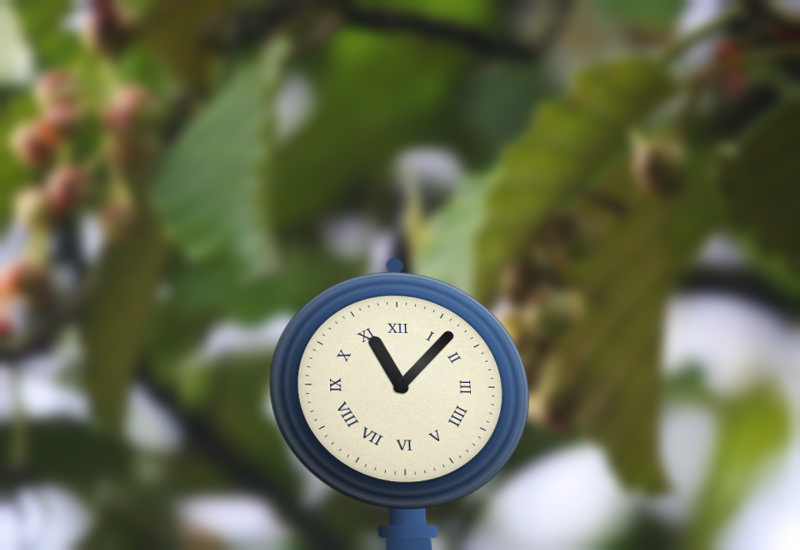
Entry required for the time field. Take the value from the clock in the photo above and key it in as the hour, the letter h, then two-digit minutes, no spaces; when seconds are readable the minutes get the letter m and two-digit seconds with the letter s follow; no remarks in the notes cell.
11h07
